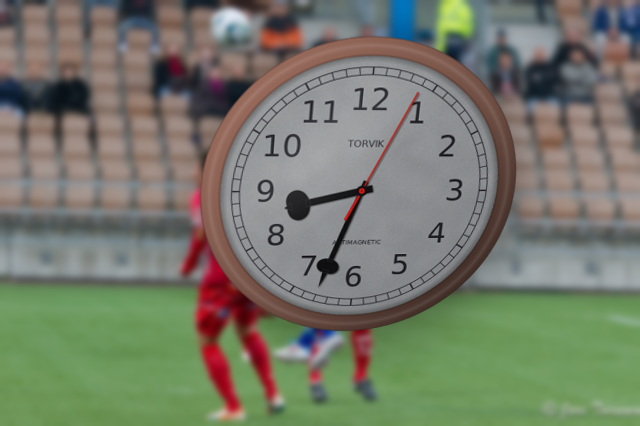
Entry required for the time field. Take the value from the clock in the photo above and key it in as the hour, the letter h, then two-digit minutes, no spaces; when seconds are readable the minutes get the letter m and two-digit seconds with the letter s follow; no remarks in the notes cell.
8h33m04s
